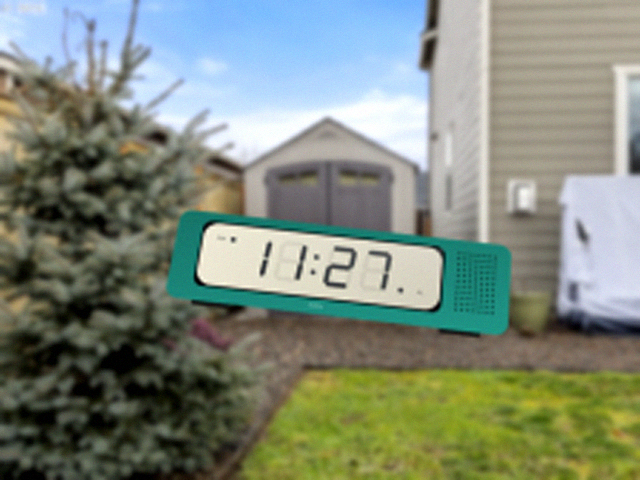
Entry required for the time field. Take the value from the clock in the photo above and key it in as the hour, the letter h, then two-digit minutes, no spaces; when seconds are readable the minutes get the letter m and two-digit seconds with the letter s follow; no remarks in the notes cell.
11h27
